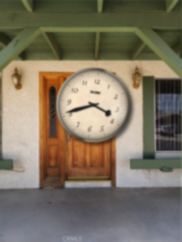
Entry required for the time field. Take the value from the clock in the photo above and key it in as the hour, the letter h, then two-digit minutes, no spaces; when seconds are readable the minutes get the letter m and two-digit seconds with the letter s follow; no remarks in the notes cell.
3h41
